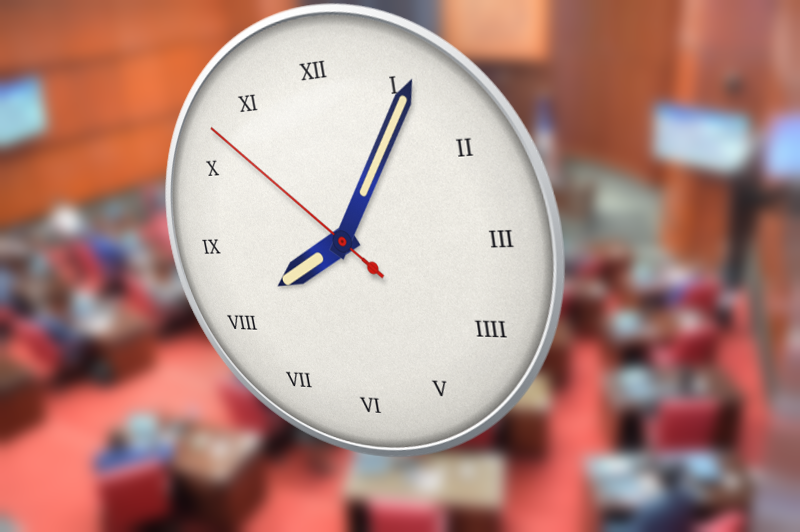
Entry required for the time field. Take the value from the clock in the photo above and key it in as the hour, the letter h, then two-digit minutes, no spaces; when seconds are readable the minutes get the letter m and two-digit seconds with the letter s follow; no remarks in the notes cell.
8h05m52s
